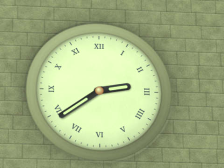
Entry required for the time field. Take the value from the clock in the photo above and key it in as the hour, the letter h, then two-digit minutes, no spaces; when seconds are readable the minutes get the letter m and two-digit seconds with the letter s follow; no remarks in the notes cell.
2h39
